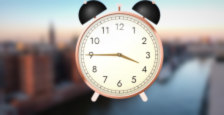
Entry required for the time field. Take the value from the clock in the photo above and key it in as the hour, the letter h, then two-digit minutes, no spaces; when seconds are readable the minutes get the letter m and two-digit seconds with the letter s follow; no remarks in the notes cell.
3h45
